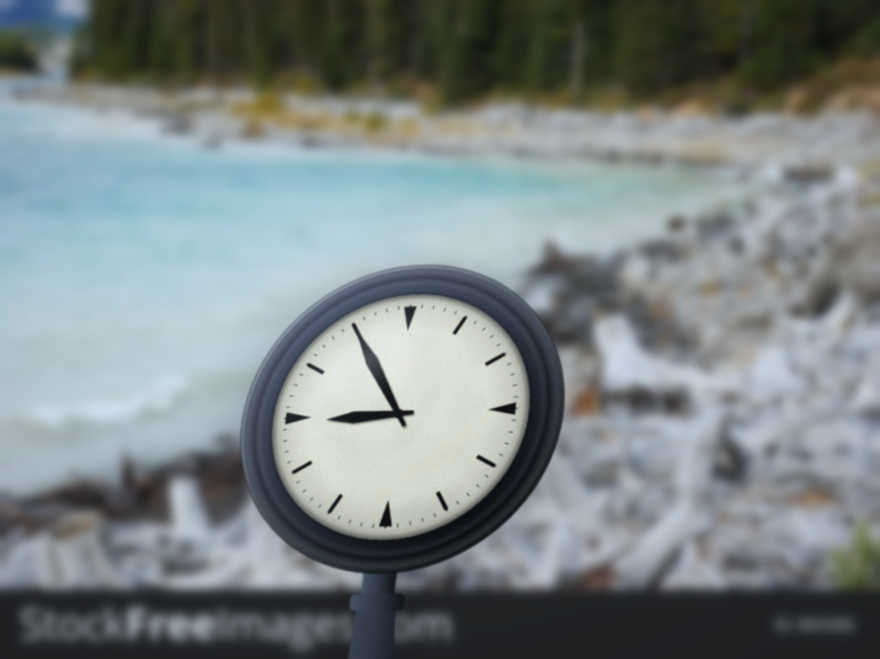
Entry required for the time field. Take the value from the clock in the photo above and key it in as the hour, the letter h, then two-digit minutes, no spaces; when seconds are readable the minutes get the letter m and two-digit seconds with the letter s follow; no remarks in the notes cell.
8h55
